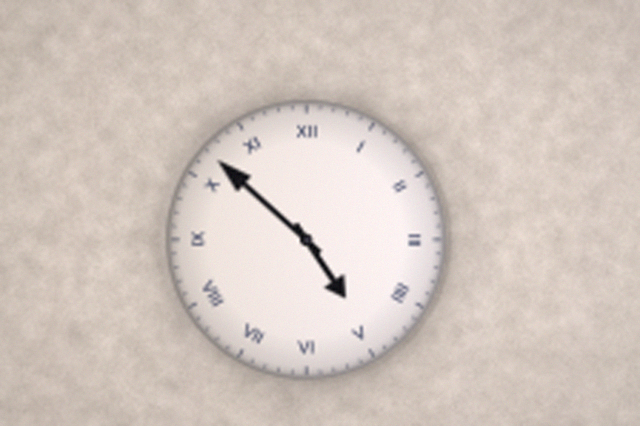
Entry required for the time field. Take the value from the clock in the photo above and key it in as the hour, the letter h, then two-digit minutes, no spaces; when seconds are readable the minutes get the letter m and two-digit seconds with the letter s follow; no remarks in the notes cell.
4h52
